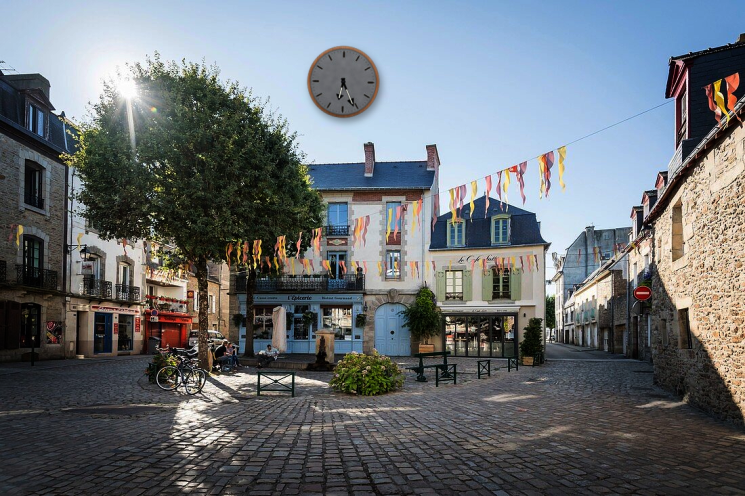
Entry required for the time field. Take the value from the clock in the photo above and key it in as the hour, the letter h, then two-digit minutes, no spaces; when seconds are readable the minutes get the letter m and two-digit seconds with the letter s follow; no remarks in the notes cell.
6h26
